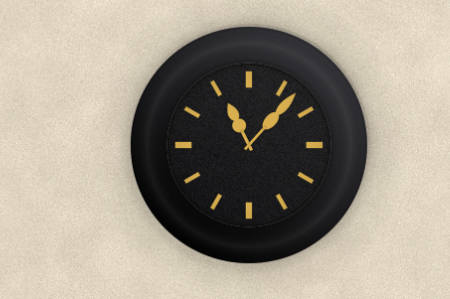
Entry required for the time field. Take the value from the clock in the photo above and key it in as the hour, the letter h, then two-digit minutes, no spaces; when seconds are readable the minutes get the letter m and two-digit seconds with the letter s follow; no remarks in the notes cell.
11h07
